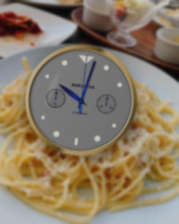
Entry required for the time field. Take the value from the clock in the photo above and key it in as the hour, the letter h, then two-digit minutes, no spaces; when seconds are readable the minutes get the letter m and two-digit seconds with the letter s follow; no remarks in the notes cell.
10h02
